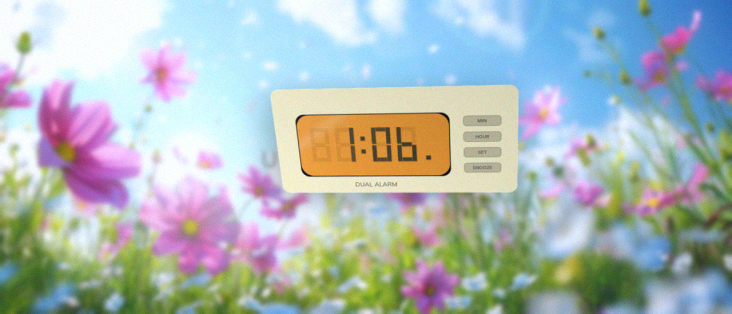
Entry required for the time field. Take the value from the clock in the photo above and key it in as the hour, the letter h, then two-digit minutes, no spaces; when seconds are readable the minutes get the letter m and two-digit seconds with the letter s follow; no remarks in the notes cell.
1h06
